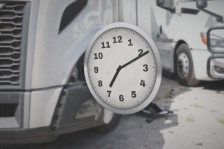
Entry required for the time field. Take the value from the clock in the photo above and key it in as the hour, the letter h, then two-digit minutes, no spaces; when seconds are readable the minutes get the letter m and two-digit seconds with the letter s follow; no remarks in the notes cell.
7h11
